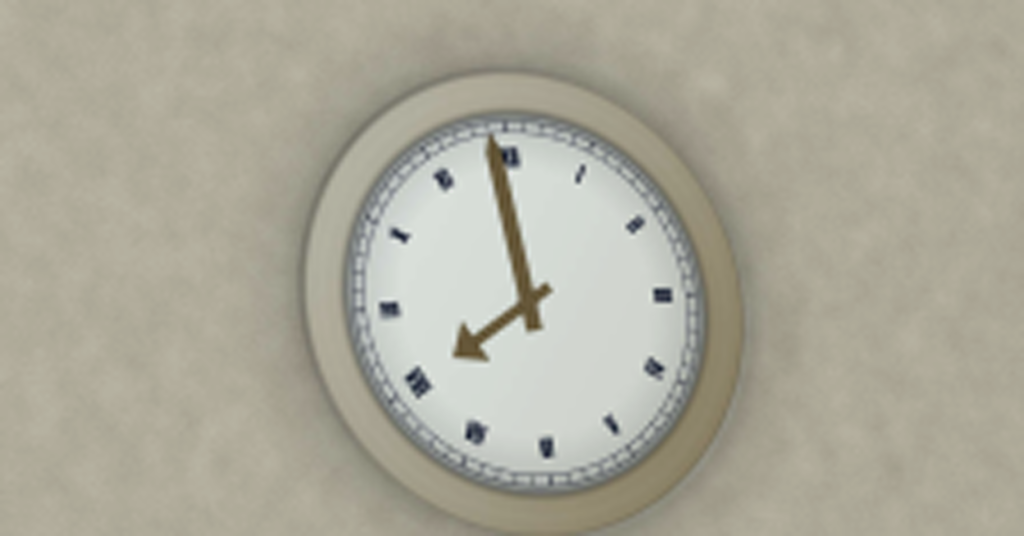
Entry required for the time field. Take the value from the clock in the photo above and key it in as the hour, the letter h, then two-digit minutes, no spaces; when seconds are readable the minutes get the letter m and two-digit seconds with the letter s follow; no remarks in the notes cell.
7h59
